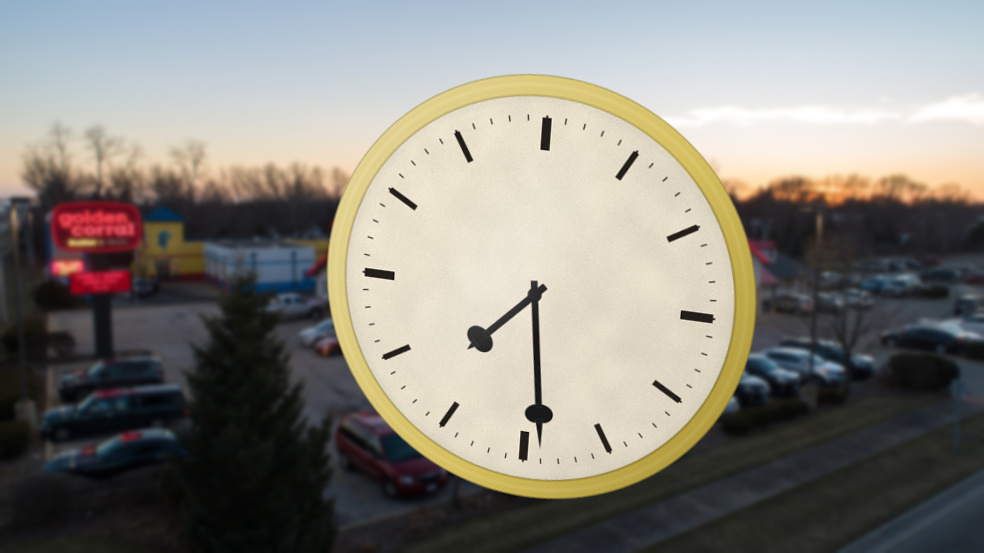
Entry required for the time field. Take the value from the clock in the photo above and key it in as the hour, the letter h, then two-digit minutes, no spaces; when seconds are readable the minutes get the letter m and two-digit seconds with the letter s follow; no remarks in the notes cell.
7h29
